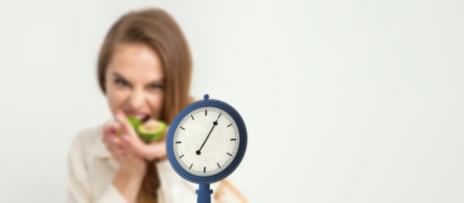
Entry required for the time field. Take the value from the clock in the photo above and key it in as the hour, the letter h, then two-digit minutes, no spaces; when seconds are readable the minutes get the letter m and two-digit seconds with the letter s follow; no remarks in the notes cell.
7h05
